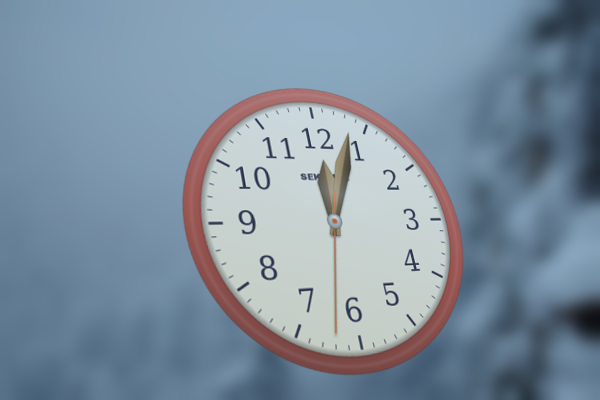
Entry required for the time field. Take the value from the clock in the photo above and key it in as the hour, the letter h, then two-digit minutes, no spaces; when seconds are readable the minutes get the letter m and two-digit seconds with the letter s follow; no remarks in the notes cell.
12h03m32s
